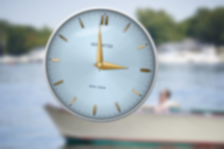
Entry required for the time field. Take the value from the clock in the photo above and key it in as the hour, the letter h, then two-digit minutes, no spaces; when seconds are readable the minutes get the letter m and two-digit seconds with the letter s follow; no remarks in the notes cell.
2h59
